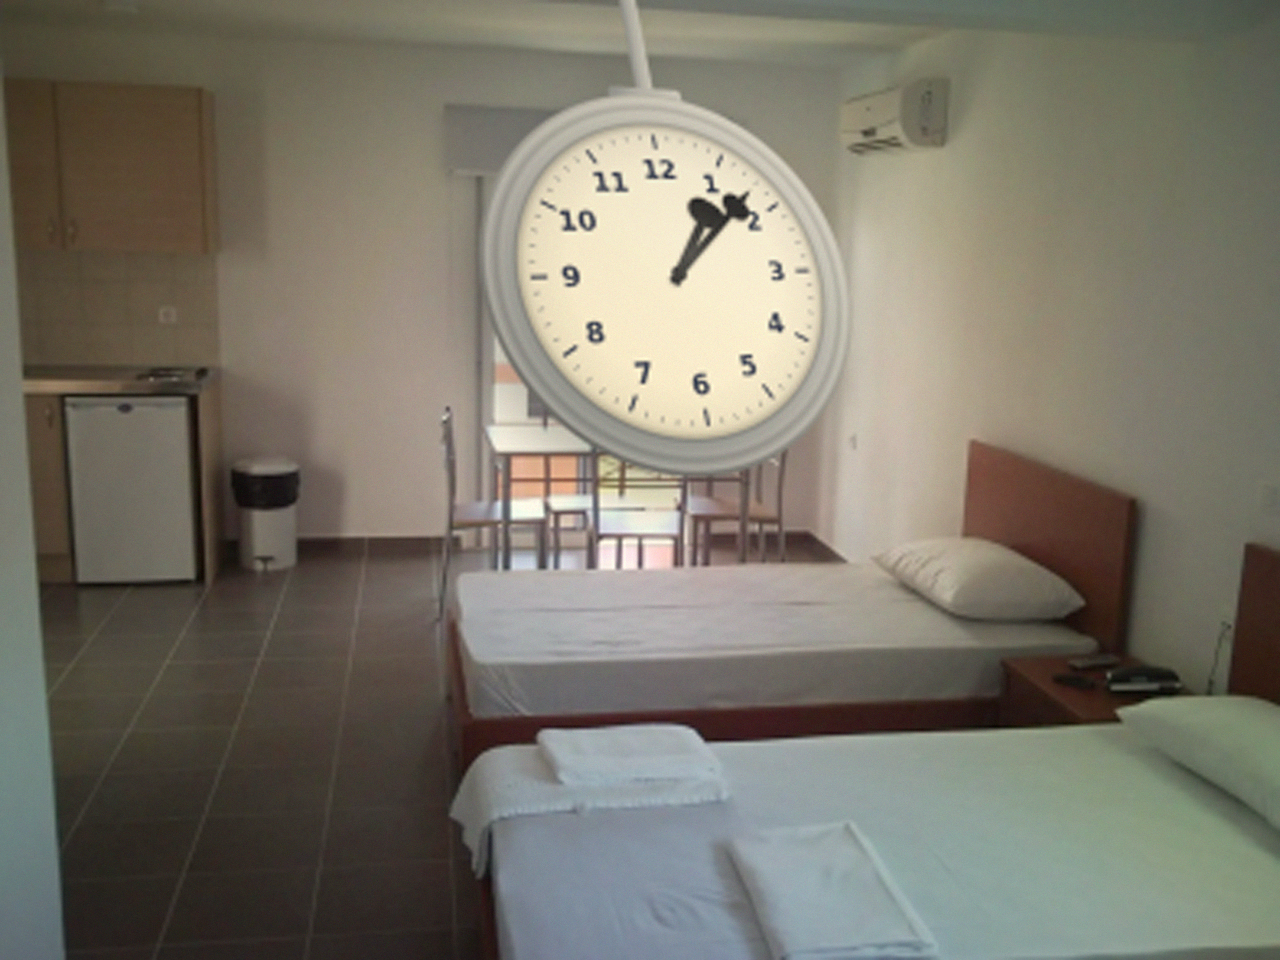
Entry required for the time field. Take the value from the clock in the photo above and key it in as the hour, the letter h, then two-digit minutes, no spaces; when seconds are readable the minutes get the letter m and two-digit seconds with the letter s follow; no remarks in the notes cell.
1h08
